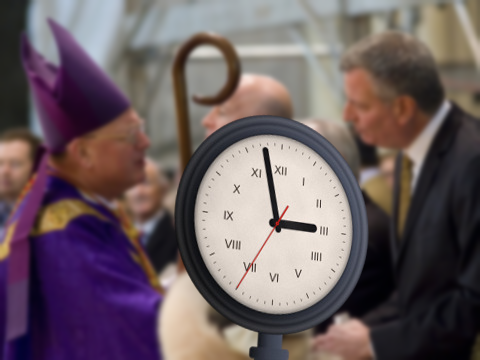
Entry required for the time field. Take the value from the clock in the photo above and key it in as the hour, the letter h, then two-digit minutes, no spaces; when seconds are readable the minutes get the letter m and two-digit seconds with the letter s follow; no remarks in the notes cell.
2h57m35s
